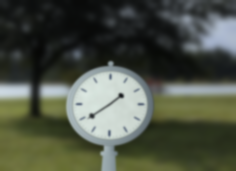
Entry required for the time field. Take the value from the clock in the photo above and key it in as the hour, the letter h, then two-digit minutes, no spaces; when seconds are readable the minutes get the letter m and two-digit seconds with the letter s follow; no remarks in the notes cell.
1h39
